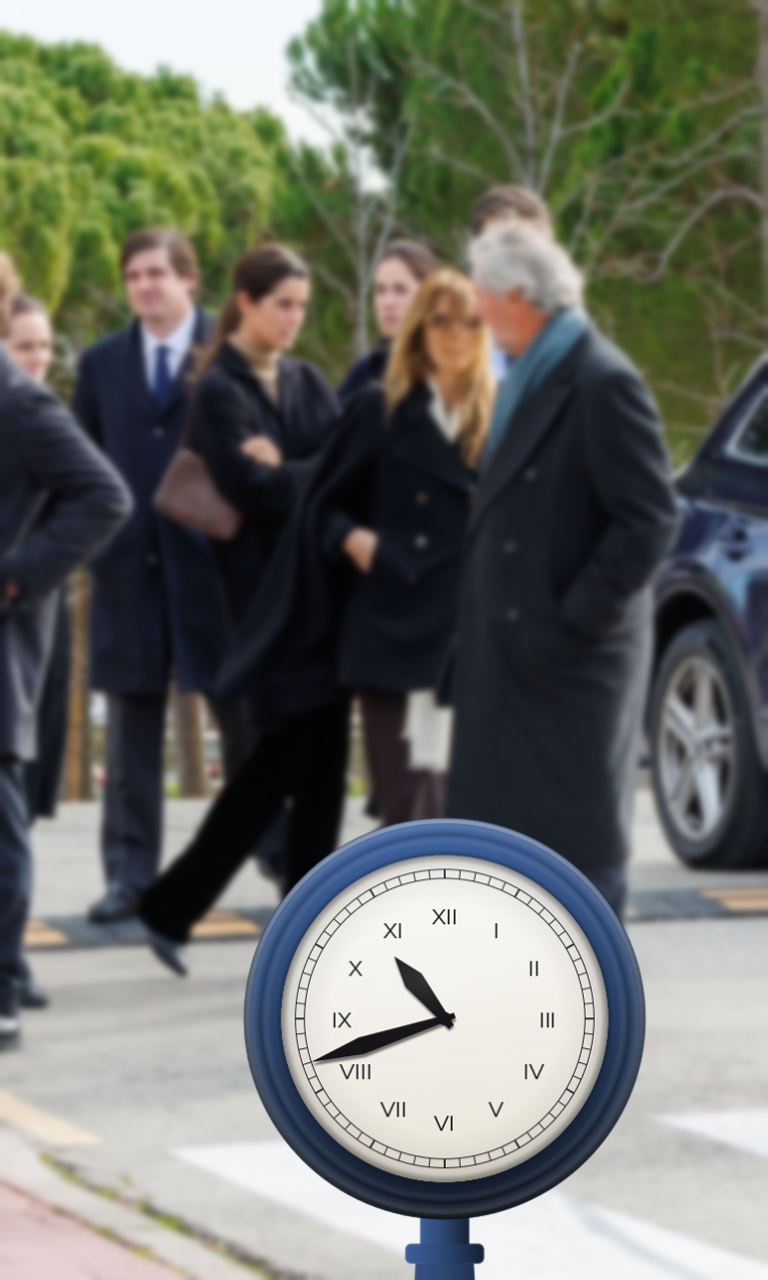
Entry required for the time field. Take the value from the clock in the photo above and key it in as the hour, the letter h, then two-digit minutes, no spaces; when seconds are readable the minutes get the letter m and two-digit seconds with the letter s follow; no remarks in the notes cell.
10h42
